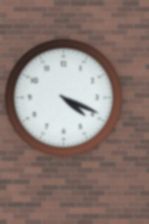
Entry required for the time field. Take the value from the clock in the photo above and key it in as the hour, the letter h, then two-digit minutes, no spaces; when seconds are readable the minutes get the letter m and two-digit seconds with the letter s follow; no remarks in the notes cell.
4h19
